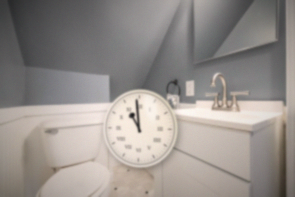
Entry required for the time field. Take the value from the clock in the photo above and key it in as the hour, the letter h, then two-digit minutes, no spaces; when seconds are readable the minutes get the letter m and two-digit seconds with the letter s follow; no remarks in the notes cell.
10h59
